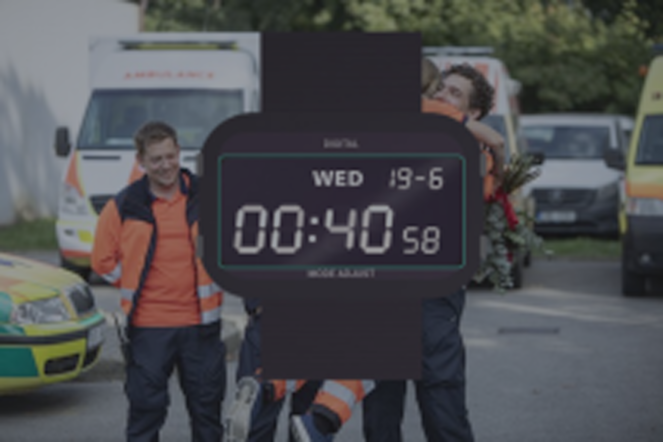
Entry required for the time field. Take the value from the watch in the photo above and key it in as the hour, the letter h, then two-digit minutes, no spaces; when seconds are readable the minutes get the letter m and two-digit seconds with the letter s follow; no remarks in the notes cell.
0h40m58s
